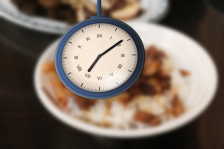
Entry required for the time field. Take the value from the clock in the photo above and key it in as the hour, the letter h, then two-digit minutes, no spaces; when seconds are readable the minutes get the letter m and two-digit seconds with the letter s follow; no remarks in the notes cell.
7h09
